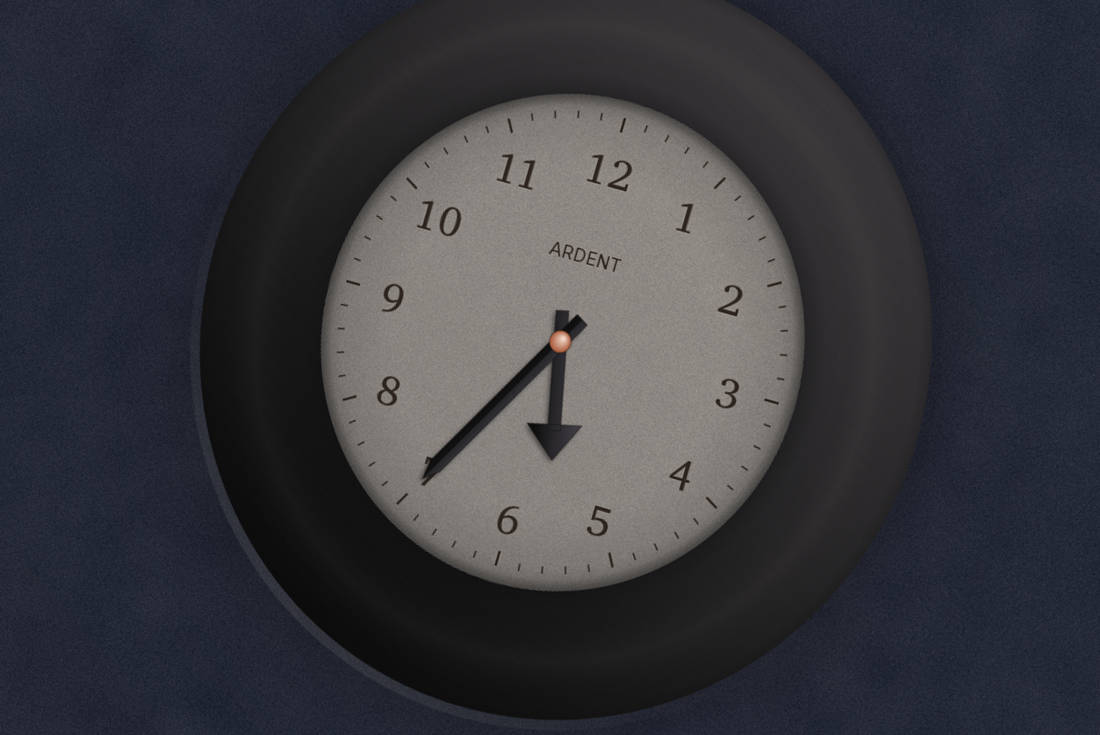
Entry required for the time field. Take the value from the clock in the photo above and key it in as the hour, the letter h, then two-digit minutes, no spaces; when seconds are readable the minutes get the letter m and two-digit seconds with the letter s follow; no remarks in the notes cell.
5h35
